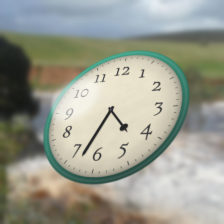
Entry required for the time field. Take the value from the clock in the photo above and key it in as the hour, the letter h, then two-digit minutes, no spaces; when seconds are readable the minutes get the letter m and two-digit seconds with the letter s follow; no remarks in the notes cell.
4h33
